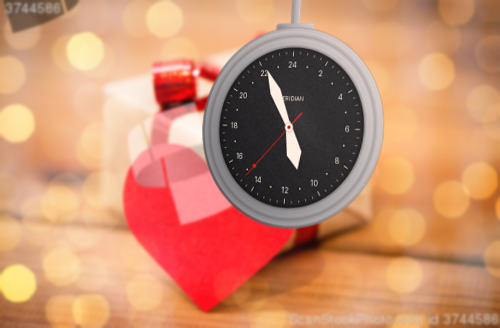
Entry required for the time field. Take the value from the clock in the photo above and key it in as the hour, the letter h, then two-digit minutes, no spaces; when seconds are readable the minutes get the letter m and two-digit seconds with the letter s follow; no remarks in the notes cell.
10h55m37s
